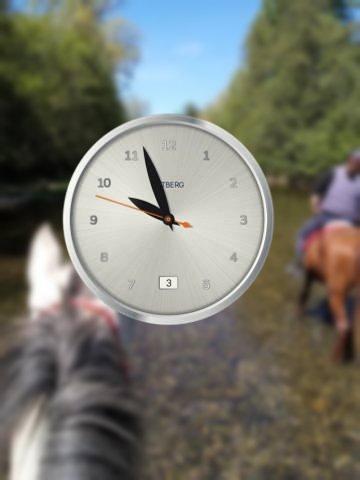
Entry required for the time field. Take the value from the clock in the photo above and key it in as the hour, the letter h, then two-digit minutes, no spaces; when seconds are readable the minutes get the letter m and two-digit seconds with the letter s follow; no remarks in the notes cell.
9h56m48s
